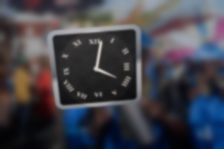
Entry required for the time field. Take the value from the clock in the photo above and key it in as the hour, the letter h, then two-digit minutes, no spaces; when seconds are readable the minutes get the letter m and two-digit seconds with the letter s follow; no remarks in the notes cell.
4h02
